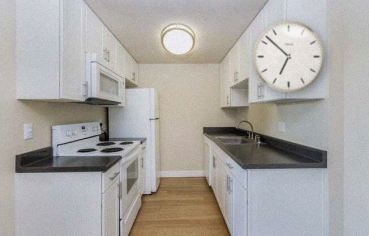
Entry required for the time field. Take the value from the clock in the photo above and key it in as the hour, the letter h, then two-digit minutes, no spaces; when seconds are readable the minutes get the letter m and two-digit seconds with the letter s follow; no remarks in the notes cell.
6h52
